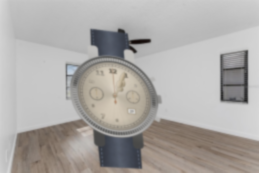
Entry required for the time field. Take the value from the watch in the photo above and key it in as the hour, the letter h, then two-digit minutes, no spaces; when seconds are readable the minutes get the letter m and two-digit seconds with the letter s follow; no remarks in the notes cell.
1h04
